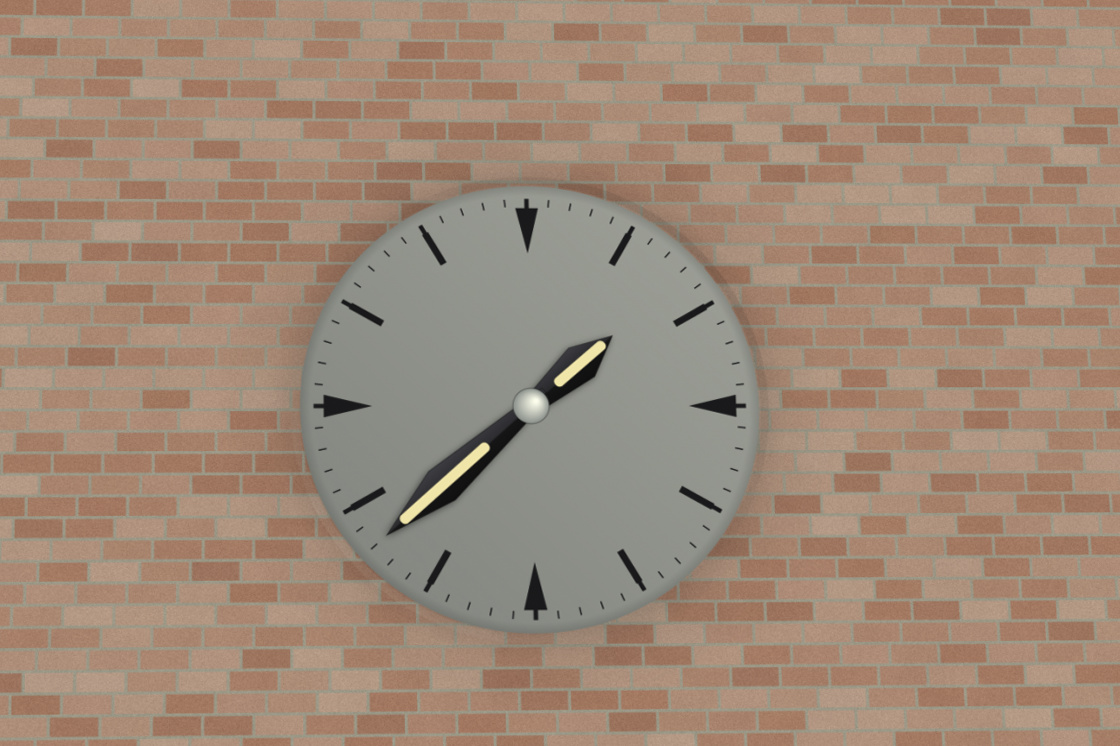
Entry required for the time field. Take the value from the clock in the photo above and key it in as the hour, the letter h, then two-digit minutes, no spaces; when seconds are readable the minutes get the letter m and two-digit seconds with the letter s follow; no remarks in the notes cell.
1h38
